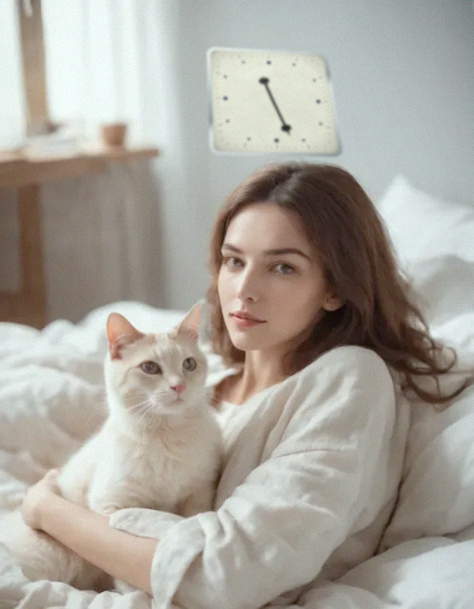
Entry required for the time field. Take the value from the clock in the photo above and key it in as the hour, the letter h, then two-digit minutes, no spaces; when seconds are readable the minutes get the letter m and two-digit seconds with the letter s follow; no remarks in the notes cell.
11h27
